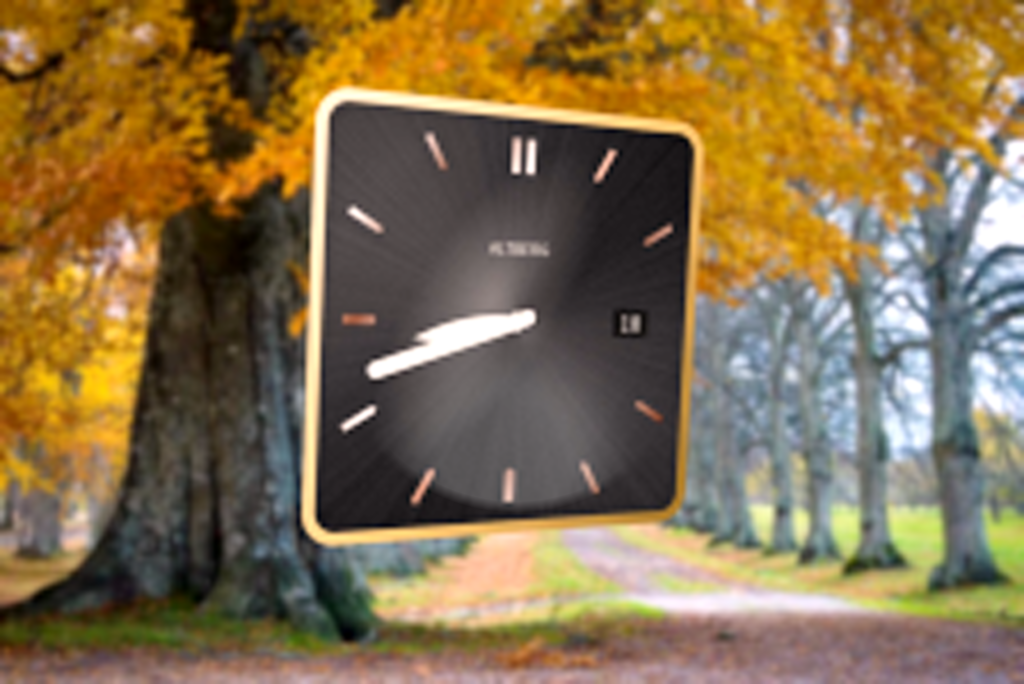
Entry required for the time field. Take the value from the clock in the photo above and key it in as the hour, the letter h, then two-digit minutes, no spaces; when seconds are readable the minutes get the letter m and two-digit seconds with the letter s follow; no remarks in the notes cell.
8h42
